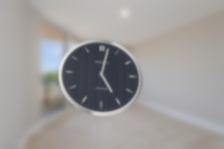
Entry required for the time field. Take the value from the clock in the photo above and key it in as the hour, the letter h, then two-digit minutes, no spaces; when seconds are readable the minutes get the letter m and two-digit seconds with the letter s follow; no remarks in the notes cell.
5h02
